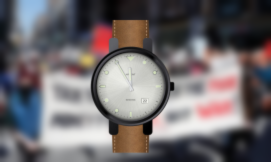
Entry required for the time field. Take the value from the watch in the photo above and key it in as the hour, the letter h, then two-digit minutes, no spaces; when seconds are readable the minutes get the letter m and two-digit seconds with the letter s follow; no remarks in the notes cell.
11h55
